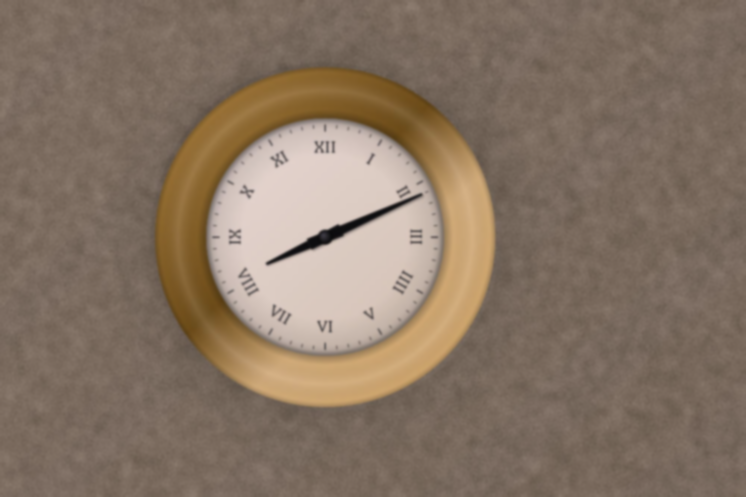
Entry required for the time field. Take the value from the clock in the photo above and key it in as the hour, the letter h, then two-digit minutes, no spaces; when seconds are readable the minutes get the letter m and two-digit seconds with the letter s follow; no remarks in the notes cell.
8h11
